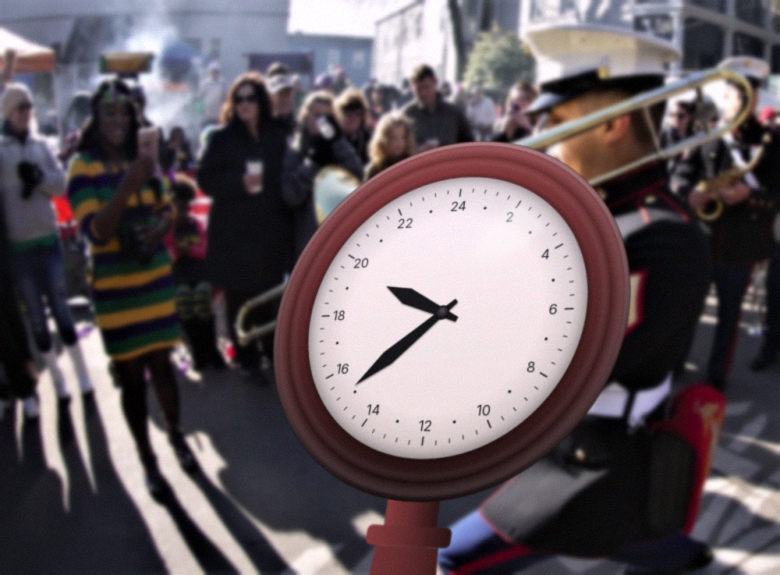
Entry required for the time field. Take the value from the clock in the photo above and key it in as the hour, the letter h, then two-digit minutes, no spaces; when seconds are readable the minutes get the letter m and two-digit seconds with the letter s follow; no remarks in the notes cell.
19h38
